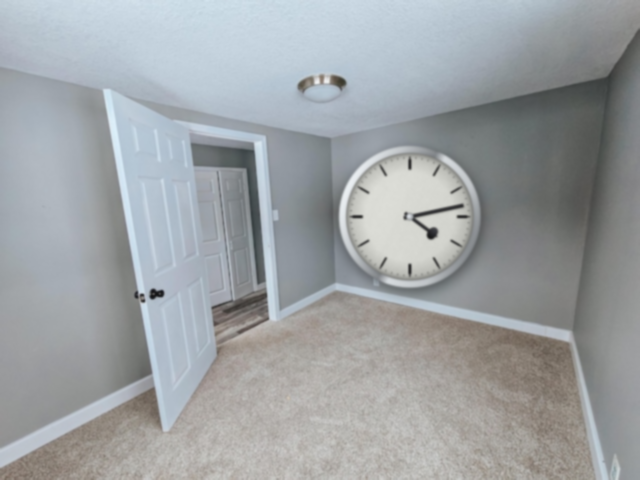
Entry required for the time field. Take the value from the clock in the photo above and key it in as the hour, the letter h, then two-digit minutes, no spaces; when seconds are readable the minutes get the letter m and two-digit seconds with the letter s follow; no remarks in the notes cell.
4h13
